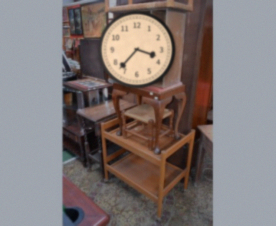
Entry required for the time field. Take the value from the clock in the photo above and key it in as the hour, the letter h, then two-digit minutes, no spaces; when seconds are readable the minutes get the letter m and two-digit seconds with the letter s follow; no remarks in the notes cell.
3h37
